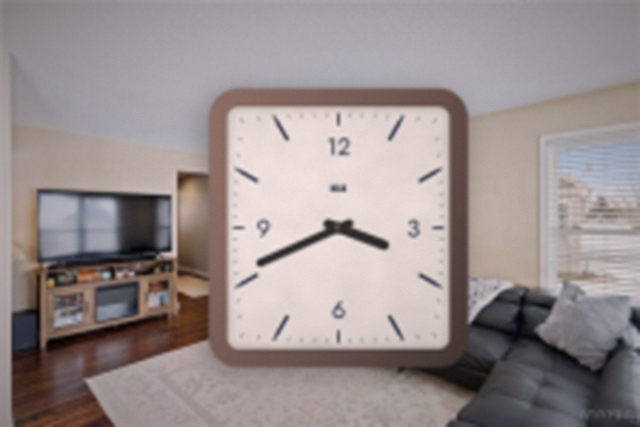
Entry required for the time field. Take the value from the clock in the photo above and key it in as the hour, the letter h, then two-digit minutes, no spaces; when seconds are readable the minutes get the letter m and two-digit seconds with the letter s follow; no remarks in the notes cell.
3h41
